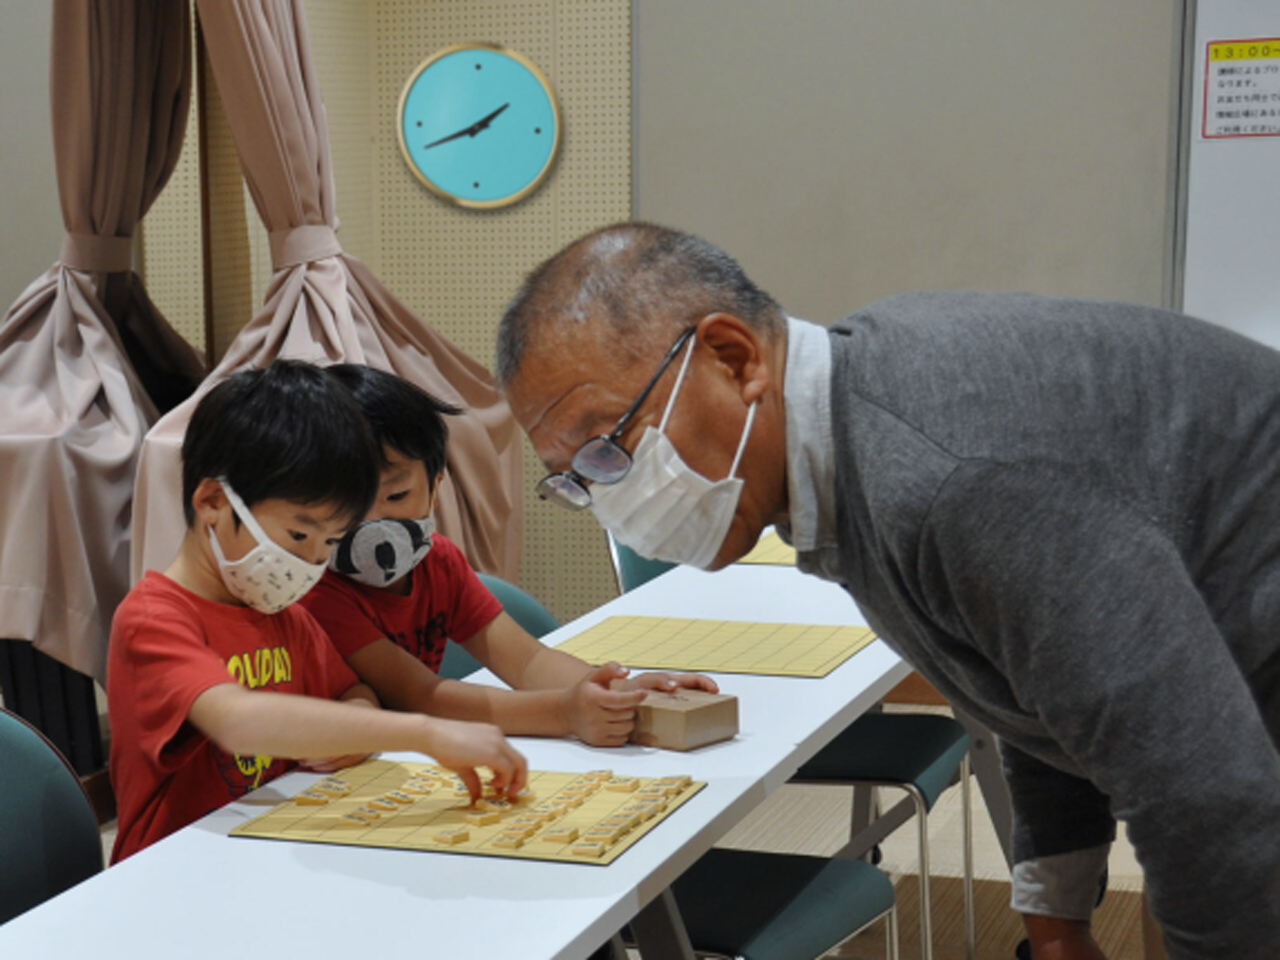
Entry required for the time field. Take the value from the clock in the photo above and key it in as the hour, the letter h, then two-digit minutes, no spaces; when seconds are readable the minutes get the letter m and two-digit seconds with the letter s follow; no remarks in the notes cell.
1h41
